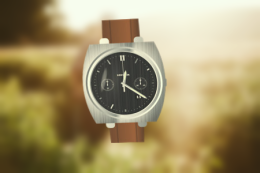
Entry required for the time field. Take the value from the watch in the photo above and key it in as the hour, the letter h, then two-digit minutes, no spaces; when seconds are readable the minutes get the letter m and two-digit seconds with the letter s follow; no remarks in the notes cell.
12h21
